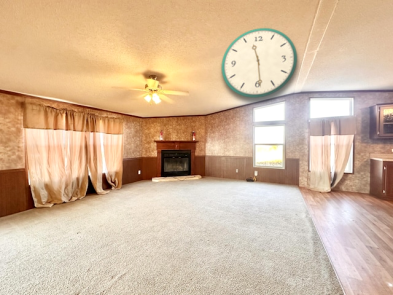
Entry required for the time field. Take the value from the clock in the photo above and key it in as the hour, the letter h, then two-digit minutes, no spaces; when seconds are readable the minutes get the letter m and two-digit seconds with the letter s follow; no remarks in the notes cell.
11h29
